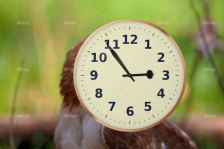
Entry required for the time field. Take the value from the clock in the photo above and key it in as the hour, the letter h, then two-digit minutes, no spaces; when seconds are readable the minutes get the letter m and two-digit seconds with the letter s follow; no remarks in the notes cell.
2h54
